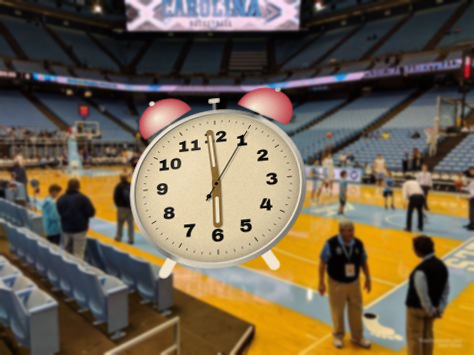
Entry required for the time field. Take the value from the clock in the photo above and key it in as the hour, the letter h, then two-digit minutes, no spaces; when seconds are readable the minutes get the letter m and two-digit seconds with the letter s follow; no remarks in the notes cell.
5h59m05s
